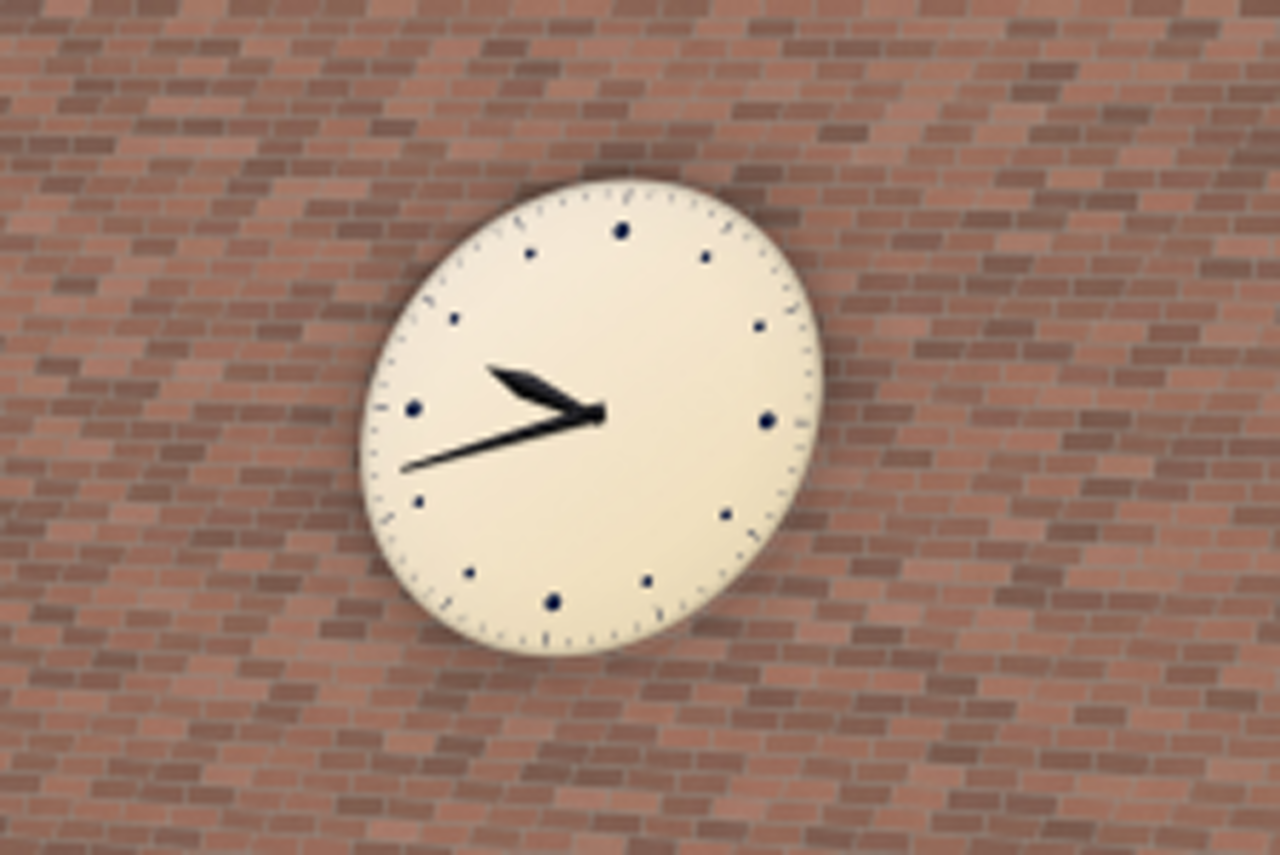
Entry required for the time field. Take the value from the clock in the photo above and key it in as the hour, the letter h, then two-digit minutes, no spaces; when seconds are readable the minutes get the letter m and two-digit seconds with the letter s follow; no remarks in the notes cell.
9h42
